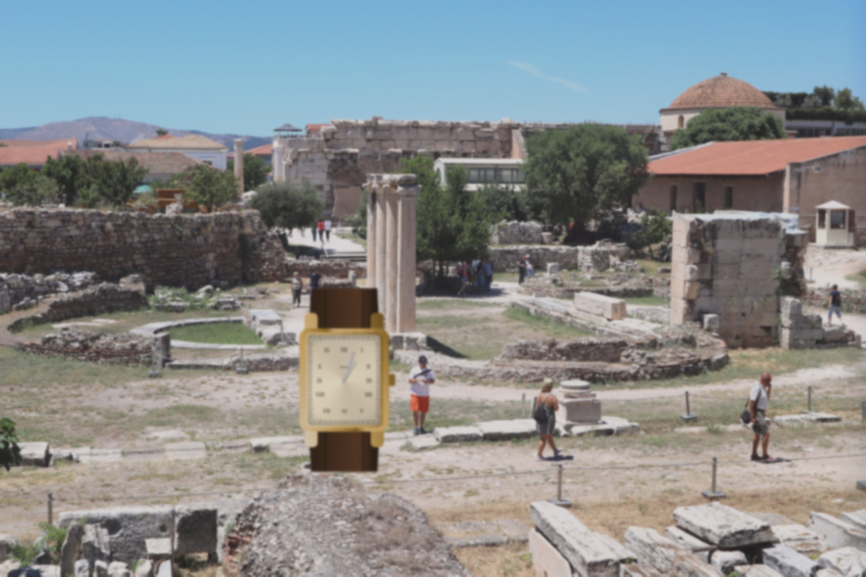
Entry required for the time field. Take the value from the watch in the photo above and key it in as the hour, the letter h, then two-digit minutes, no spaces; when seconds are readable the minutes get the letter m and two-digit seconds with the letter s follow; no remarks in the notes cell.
1h03
